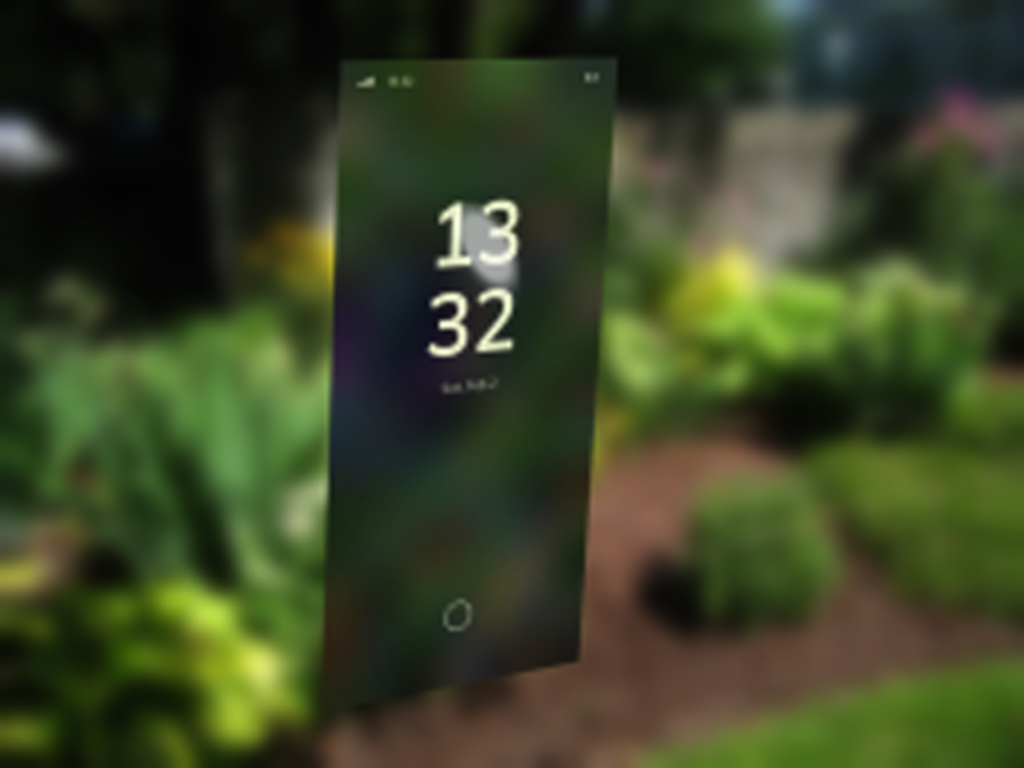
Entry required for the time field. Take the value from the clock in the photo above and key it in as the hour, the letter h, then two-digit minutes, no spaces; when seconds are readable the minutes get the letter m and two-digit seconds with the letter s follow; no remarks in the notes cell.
13h32
